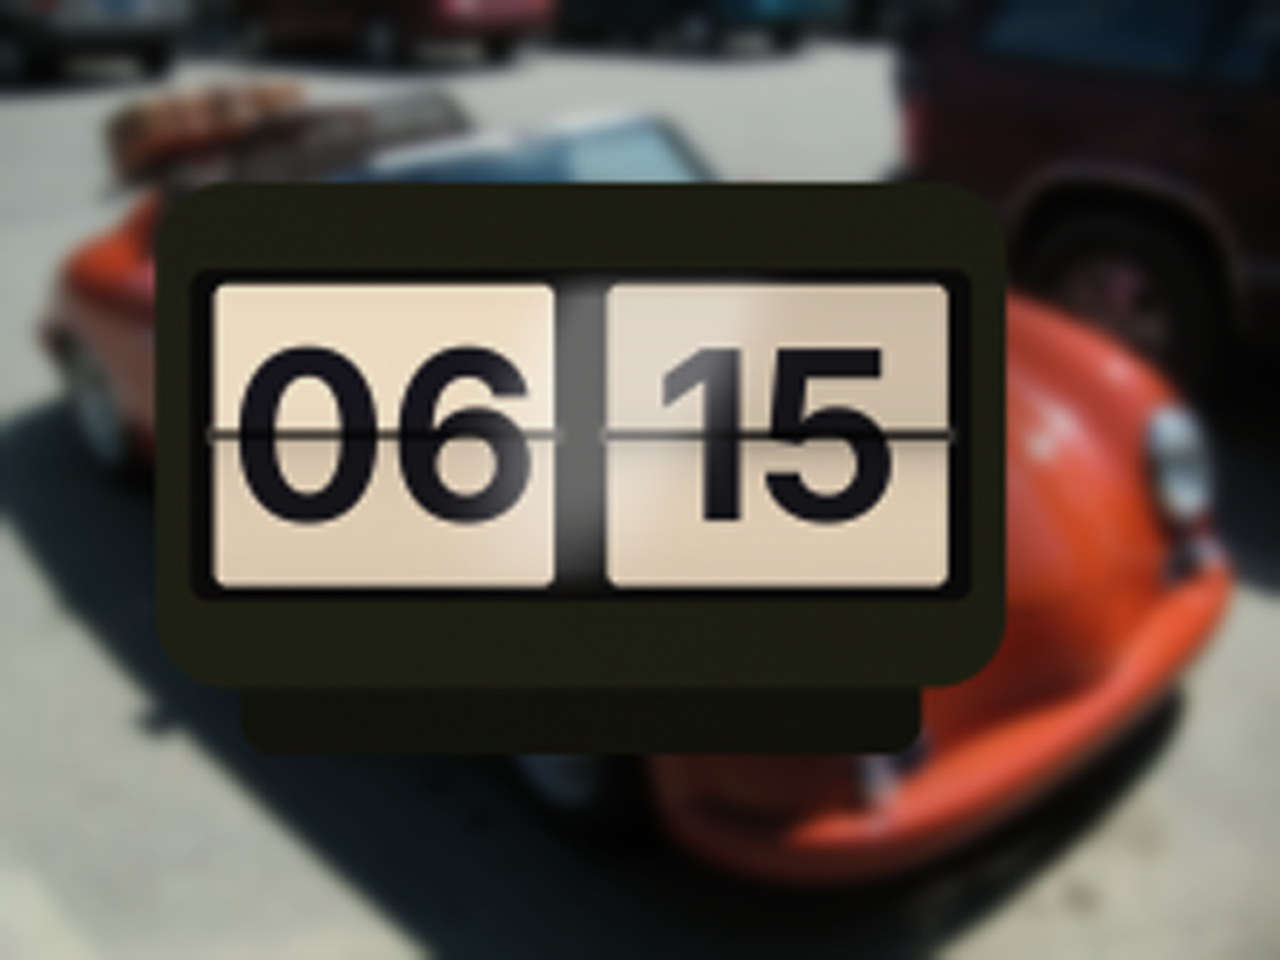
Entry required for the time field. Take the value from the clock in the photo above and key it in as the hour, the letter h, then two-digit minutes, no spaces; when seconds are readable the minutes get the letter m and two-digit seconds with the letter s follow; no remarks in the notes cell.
6h15
